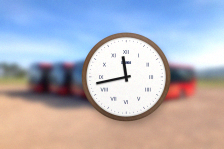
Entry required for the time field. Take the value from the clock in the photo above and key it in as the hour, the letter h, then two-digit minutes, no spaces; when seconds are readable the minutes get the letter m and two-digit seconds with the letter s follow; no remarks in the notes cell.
11h43
